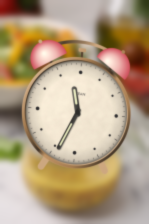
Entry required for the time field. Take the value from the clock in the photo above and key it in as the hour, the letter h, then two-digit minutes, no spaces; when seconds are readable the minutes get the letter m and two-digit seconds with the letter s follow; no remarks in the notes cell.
11h34
